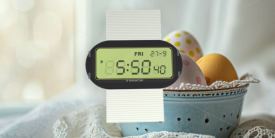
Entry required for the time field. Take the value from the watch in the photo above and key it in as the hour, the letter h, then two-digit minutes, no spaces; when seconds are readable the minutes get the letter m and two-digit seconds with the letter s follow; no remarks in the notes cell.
5h50m40s
